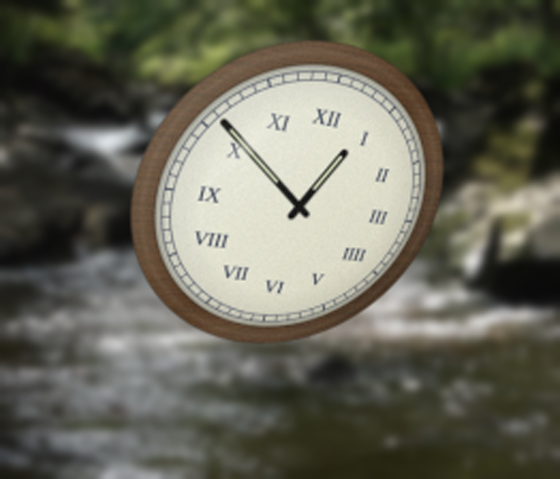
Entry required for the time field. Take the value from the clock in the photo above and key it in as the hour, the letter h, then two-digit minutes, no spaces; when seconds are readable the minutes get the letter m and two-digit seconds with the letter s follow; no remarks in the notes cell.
12h51
